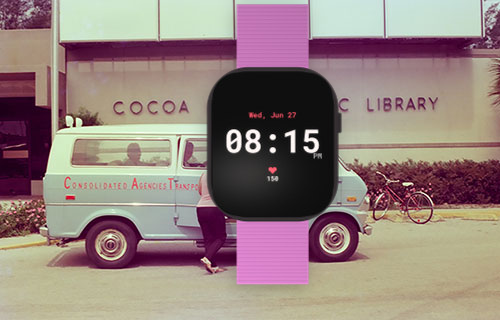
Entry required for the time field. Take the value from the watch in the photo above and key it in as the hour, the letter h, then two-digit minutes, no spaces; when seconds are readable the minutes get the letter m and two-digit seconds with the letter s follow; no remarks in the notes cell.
8h15
